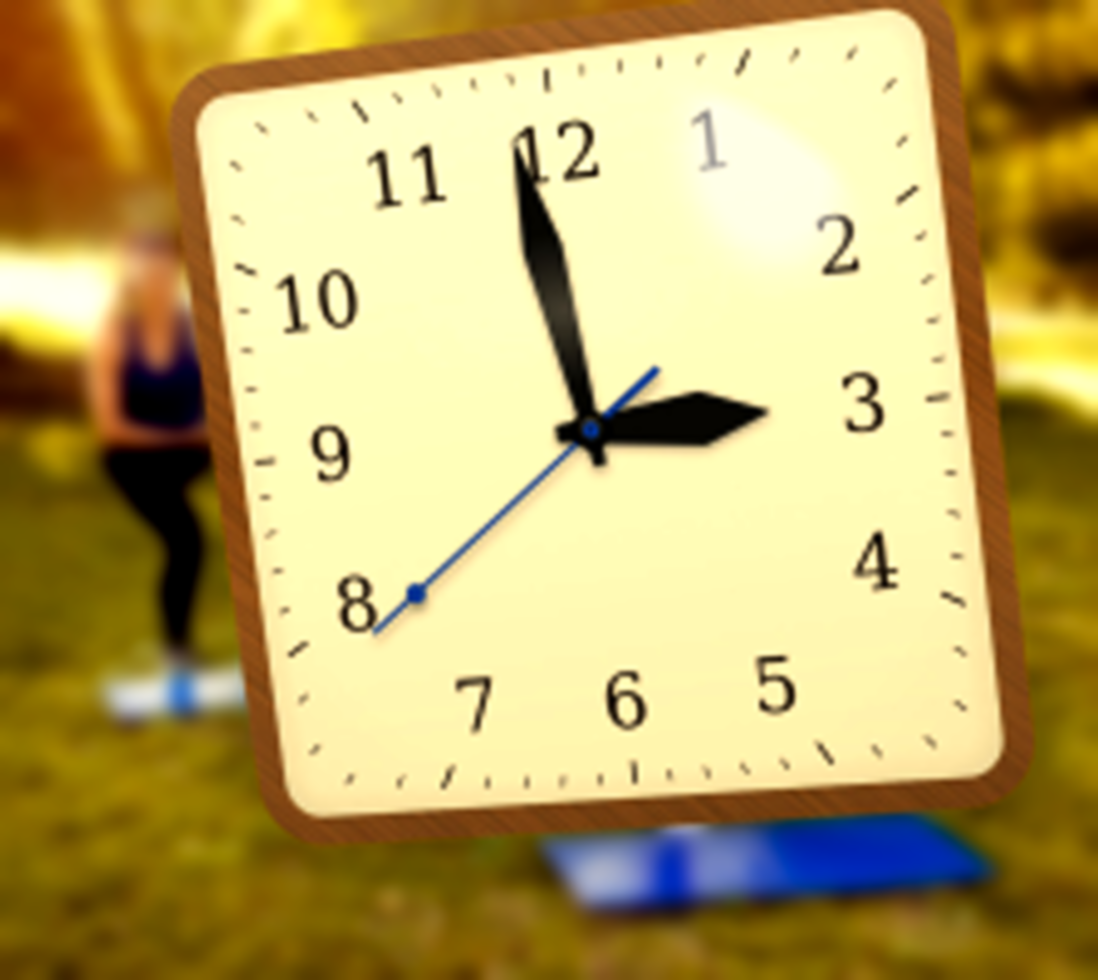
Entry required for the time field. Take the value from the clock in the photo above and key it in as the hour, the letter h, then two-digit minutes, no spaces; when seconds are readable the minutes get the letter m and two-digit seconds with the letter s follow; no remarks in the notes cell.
2h58m39s
